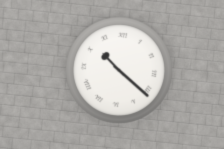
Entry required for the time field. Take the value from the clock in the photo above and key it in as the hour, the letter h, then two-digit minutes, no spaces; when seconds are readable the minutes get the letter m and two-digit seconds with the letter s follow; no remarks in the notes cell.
10h21
